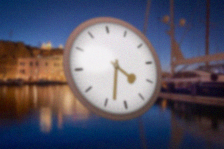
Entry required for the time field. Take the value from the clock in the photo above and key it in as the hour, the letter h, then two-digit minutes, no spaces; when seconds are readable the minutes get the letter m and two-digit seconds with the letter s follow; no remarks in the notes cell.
4h33
